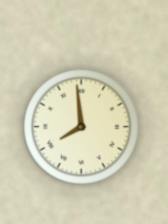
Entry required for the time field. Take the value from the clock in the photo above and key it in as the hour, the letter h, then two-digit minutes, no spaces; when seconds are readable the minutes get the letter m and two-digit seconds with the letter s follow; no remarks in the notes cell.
7h59
